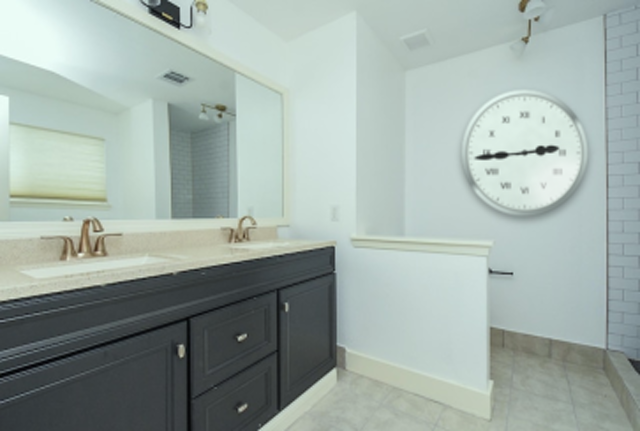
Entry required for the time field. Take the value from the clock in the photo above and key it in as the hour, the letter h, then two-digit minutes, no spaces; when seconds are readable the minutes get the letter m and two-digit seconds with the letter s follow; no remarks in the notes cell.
2h44
